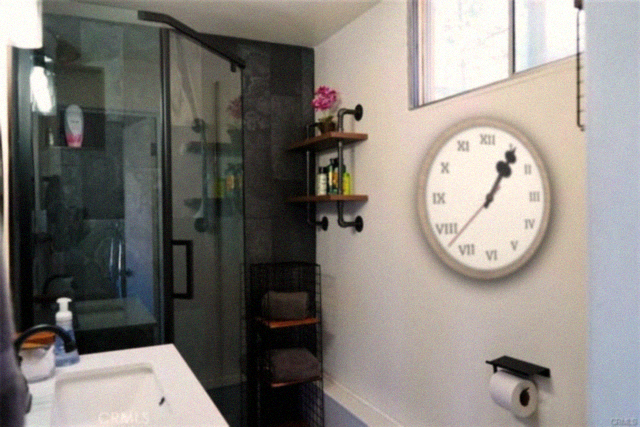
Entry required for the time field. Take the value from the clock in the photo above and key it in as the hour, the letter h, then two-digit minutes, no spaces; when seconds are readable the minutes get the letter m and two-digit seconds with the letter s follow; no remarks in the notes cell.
1h05m38s
